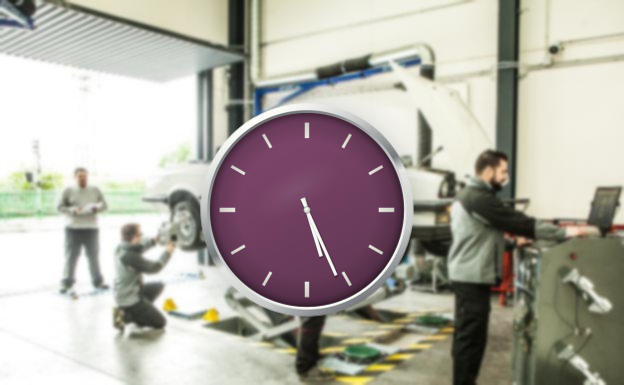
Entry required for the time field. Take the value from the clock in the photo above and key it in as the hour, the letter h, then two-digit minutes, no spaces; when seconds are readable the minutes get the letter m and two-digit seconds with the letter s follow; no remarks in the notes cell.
5h26
